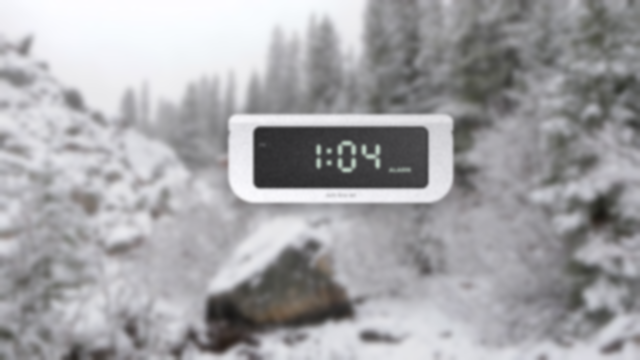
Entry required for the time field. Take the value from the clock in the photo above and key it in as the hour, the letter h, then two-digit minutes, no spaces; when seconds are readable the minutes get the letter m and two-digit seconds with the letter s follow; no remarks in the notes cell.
1h04
